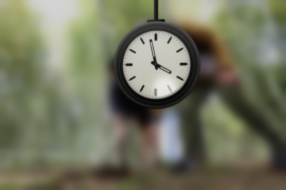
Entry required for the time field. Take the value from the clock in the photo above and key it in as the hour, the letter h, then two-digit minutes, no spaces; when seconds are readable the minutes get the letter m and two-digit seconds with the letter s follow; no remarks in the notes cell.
3h58
